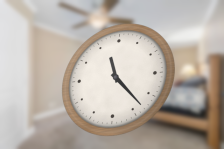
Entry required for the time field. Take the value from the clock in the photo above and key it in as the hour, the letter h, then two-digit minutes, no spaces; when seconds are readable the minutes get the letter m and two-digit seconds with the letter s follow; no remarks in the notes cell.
11h23
